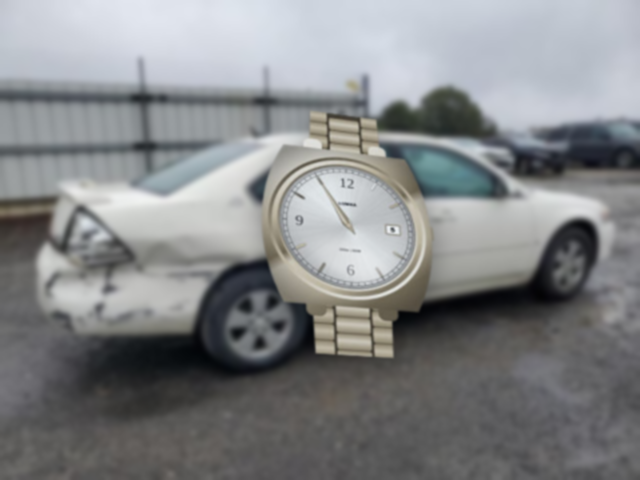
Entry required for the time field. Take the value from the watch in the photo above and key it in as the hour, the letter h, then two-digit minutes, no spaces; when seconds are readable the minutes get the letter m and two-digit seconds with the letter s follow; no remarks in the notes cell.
10h55
